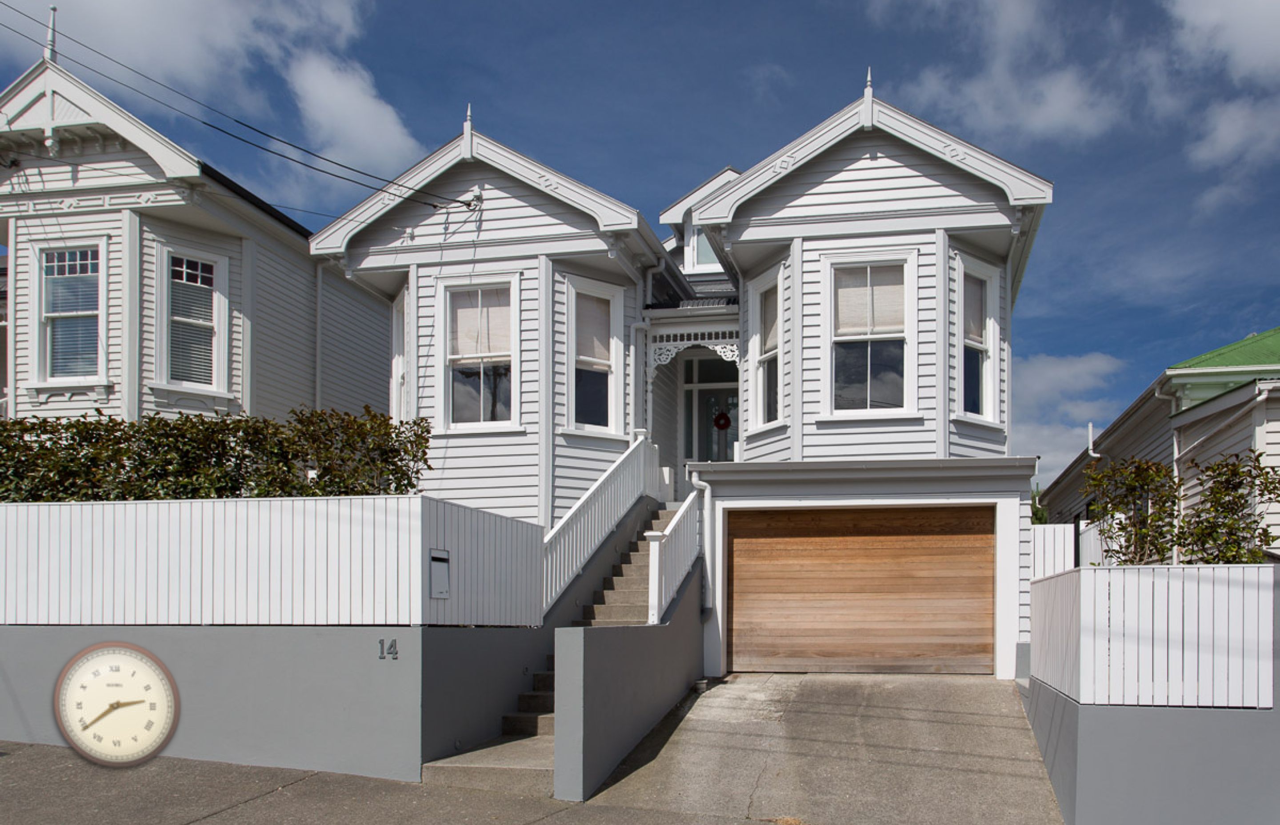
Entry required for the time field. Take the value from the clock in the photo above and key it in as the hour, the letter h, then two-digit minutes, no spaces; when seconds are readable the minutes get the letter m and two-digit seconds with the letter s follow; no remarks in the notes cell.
2h39
